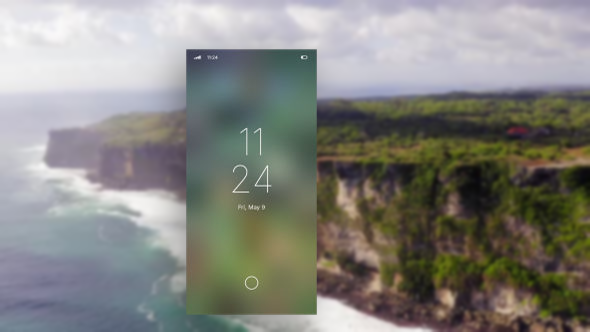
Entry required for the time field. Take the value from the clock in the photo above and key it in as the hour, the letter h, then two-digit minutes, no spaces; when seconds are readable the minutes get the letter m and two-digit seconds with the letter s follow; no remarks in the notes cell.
11h24
